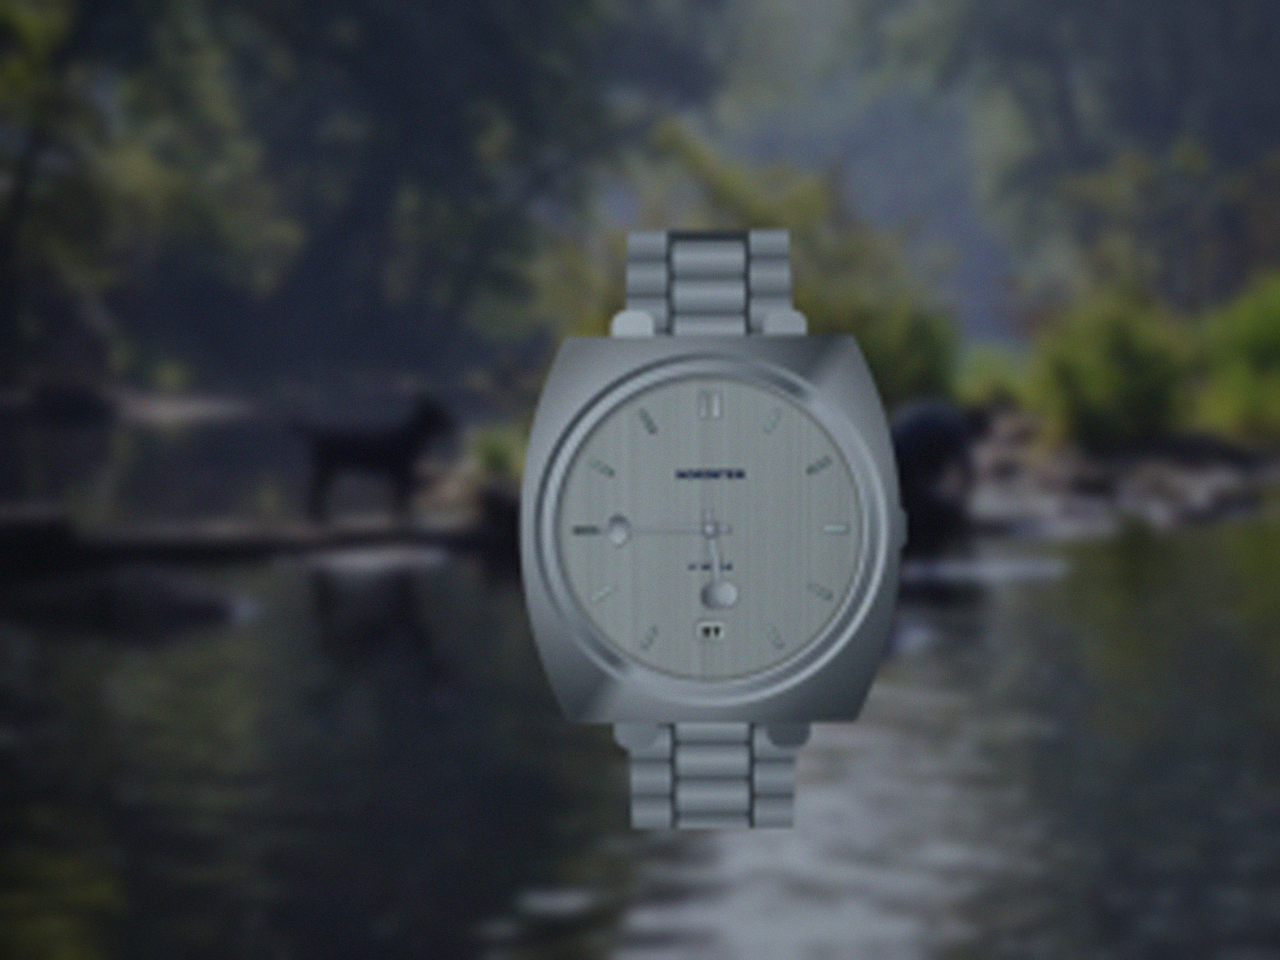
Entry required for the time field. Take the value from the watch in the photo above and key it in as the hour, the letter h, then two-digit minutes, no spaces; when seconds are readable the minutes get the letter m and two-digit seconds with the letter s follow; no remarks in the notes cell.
5h45
